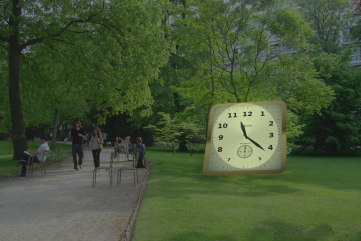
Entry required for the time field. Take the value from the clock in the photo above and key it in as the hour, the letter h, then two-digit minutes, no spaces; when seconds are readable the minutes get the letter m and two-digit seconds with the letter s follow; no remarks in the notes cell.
11h22
